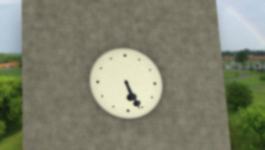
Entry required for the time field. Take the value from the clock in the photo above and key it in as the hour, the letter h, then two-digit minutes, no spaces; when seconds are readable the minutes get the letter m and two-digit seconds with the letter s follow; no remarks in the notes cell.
5h26
